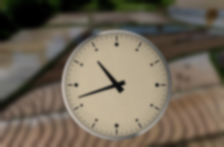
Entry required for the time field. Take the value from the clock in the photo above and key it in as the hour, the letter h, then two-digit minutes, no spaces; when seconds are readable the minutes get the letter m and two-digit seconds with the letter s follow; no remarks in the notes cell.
10h42
